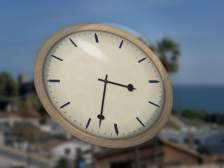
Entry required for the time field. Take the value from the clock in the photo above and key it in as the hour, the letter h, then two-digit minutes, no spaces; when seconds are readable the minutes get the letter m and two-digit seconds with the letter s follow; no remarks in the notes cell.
3h33
